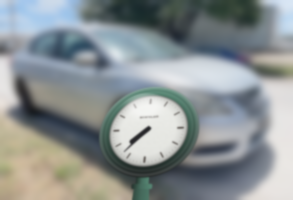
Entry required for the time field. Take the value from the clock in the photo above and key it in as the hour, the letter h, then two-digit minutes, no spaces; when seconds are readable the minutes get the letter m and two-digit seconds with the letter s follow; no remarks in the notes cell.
7h37
